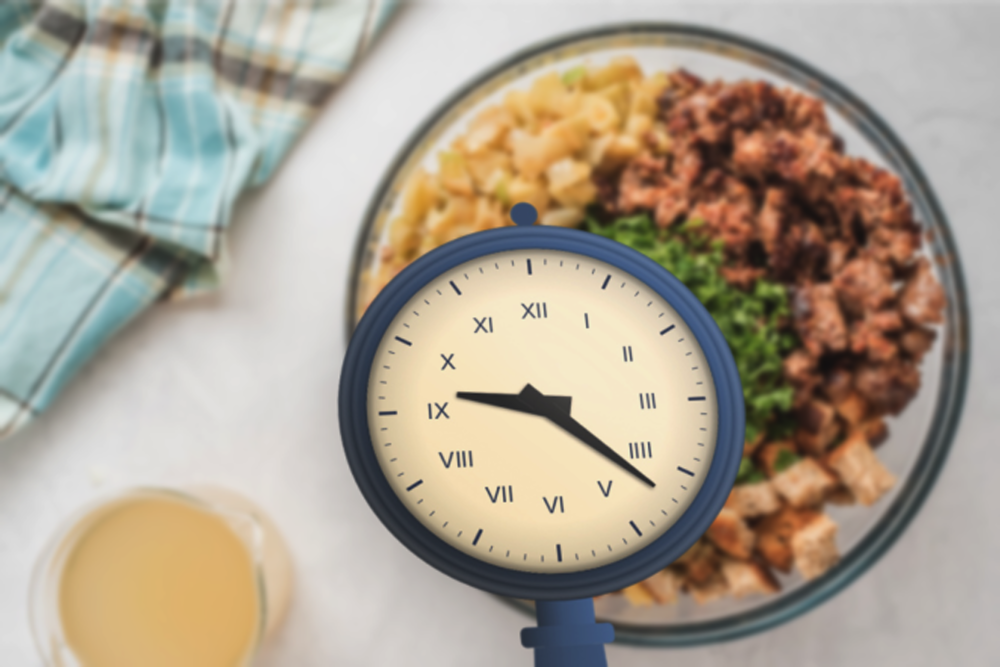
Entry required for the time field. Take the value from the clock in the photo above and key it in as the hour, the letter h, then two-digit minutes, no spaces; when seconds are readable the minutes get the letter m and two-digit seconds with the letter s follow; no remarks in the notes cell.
9h22
